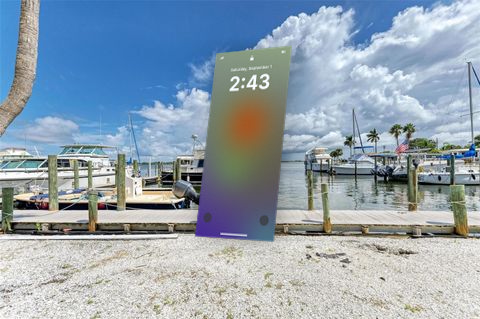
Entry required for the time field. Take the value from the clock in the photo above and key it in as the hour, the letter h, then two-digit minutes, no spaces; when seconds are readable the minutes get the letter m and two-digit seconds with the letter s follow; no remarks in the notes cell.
2h43
